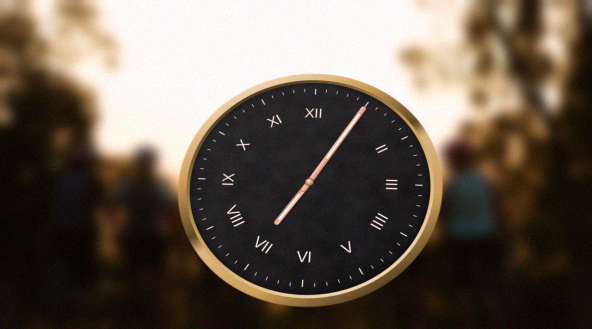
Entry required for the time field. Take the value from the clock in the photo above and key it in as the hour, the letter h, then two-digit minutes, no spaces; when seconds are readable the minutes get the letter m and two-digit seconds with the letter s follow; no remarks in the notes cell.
7h05
